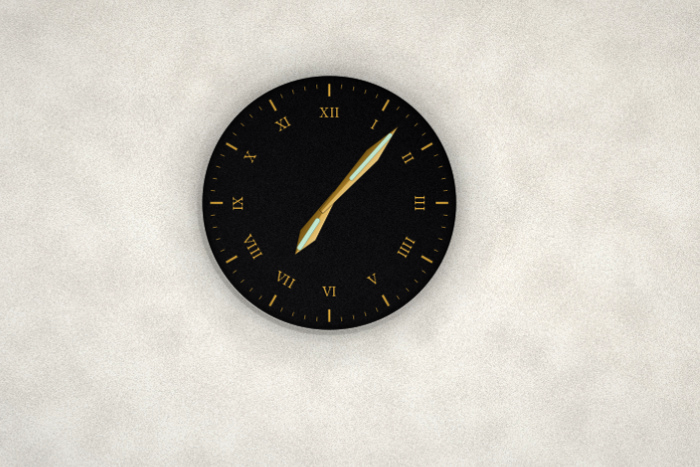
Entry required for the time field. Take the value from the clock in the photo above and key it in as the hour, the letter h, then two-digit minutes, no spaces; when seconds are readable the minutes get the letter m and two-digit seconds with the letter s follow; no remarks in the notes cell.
7h07
